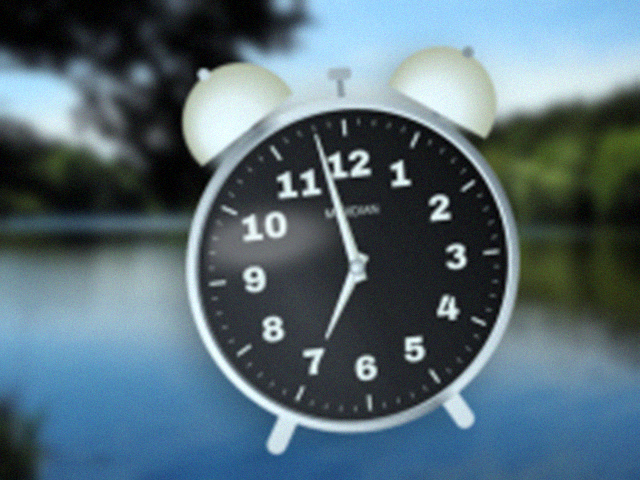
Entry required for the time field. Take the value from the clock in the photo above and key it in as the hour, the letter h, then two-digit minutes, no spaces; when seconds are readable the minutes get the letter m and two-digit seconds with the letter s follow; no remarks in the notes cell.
6h58
